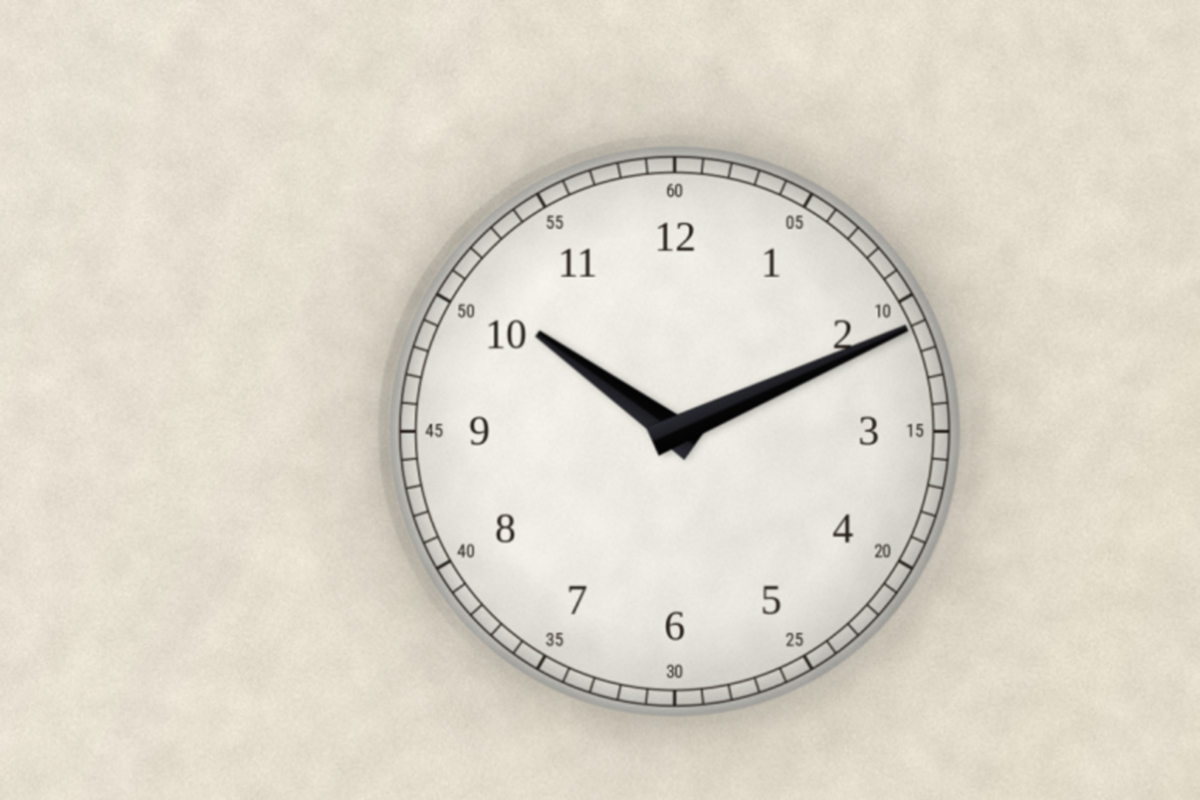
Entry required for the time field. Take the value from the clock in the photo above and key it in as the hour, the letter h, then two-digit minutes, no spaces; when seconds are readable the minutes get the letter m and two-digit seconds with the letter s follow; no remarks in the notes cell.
10h11
